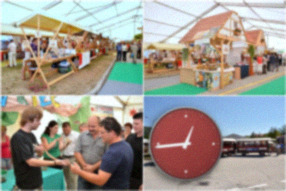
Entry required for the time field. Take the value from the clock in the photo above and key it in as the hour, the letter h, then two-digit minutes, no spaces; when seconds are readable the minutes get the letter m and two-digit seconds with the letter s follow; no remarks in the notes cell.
12h44
